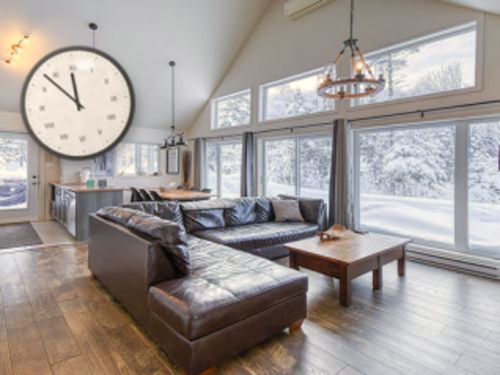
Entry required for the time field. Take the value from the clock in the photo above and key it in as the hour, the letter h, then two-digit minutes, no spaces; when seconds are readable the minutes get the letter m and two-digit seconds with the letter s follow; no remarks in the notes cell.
11h53
